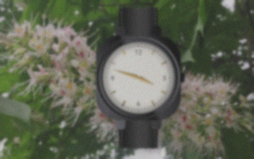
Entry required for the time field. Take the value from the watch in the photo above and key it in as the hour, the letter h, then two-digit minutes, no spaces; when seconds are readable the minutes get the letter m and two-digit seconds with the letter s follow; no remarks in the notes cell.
3h48
